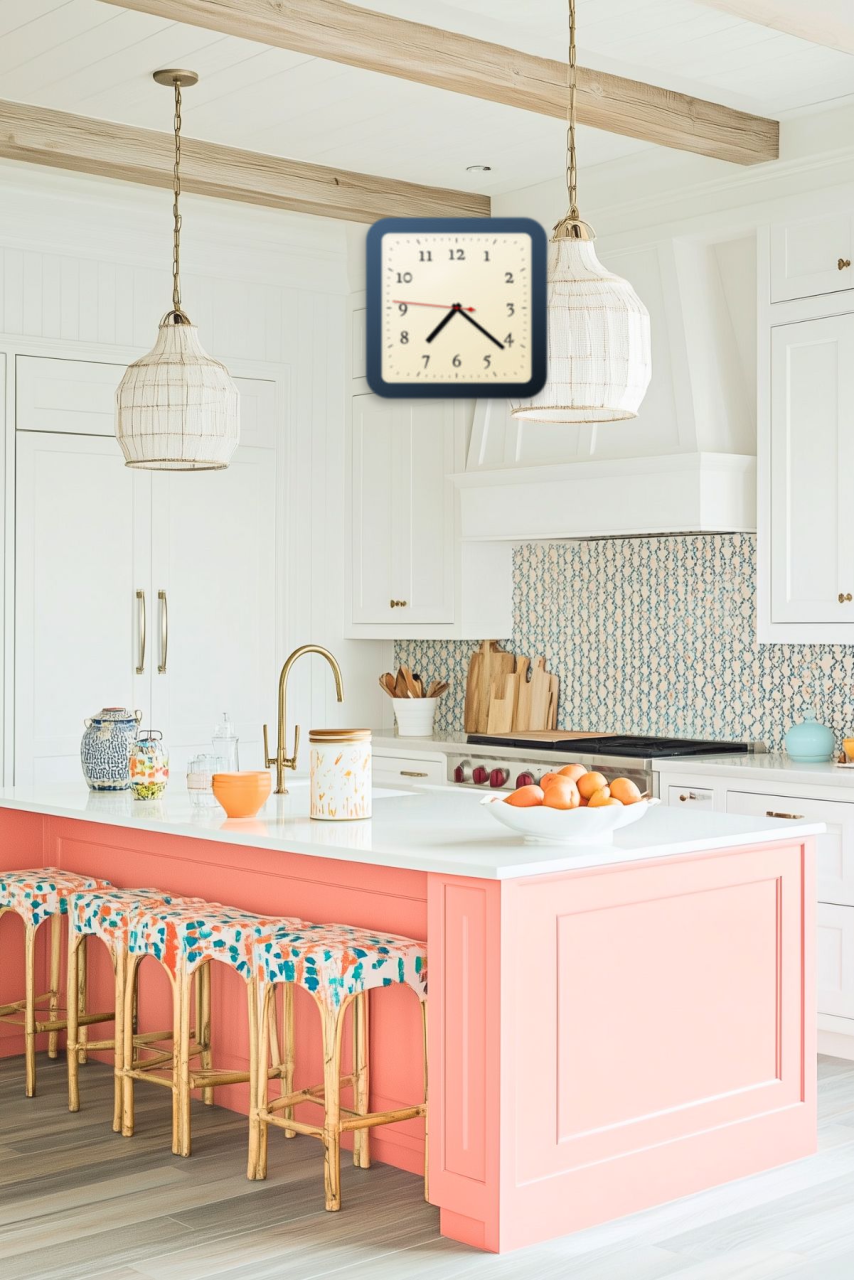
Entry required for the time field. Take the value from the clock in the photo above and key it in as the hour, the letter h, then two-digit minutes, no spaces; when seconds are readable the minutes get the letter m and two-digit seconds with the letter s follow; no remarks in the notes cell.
7h21m46s
